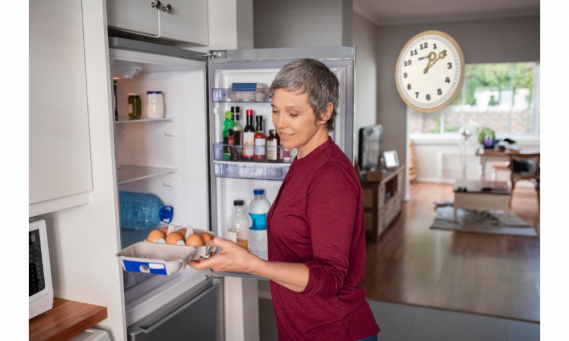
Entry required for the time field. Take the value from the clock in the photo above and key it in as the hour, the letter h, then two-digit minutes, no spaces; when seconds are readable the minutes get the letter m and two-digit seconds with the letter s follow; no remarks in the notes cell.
1h10
